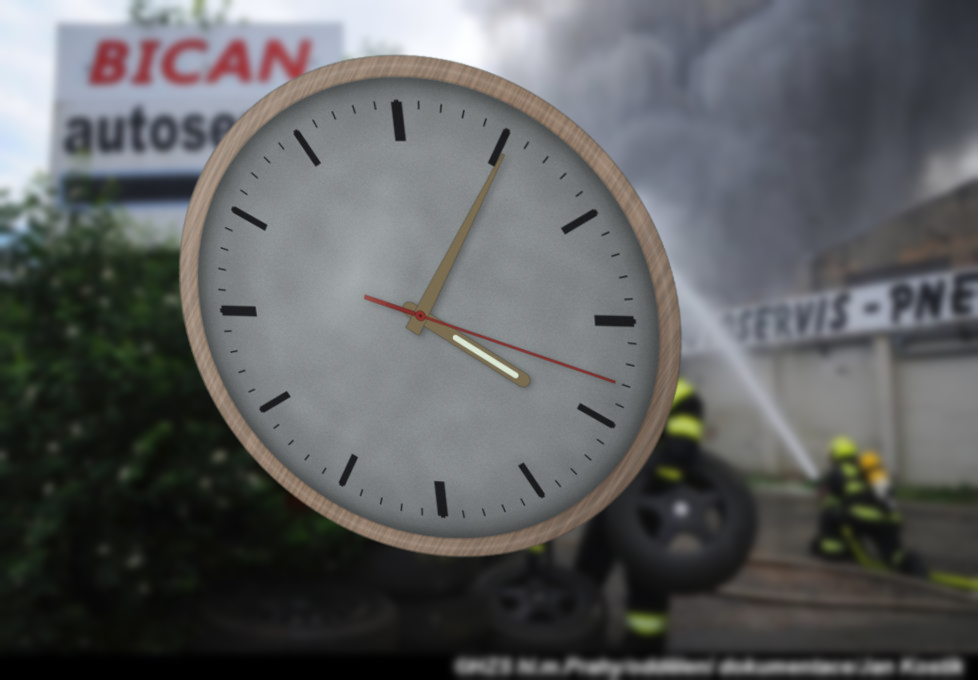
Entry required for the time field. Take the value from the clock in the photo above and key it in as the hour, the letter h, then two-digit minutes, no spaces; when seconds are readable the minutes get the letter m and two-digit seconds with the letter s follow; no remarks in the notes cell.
4h05m18s
